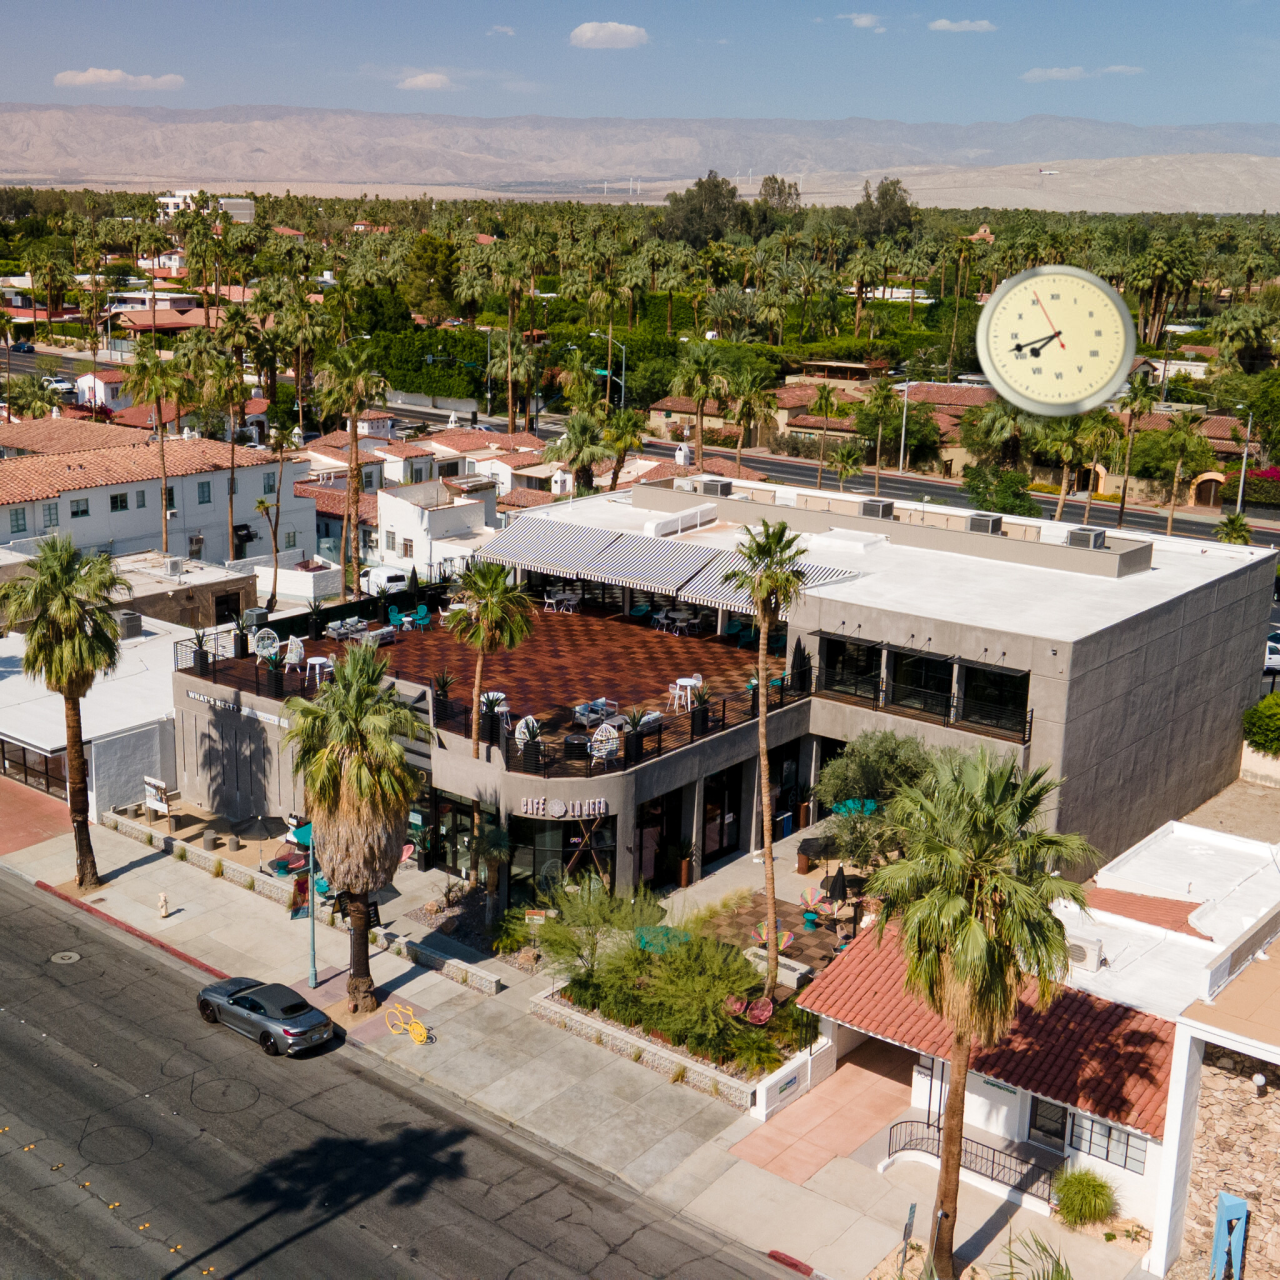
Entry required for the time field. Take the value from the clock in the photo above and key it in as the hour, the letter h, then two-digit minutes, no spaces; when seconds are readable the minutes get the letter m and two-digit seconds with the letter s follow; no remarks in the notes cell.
7h41m56s
